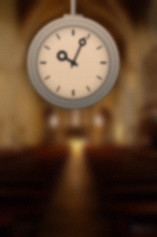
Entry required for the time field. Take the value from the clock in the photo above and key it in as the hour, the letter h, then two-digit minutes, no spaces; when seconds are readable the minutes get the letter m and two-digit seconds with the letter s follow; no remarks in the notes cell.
10h04
